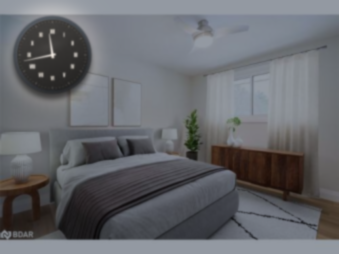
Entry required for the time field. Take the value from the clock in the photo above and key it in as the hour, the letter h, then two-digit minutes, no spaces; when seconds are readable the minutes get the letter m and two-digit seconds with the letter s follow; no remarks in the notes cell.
11h43
